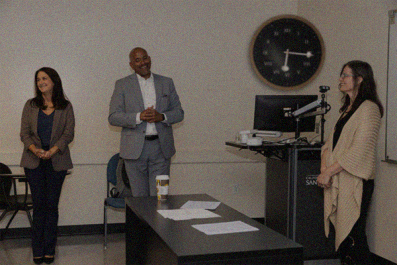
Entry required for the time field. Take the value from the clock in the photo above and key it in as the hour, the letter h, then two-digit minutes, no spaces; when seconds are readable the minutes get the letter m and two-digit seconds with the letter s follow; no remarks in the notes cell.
6h16
